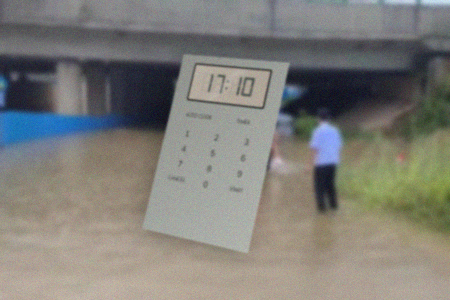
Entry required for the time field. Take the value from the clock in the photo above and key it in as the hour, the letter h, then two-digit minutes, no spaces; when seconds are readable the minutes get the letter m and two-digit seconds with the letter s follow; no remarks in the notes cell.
17h10
